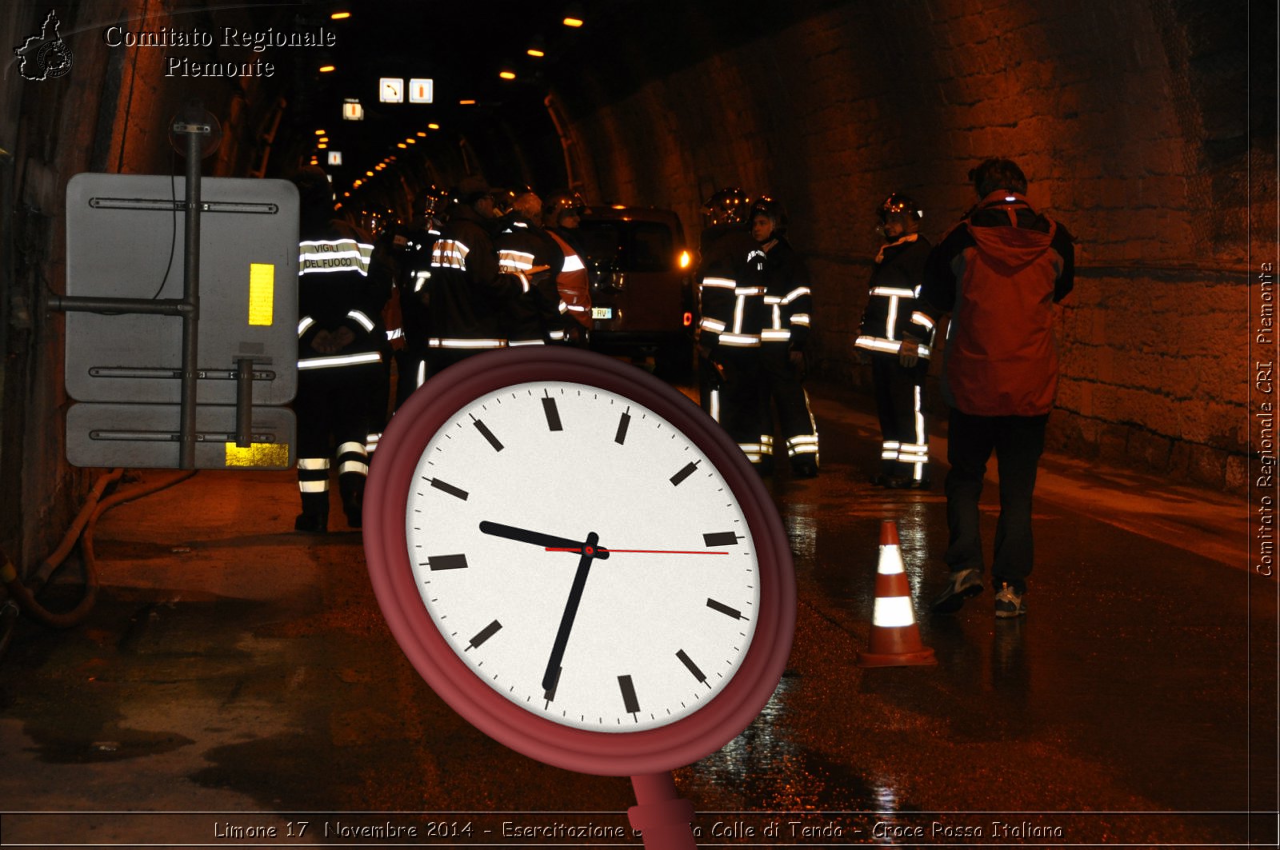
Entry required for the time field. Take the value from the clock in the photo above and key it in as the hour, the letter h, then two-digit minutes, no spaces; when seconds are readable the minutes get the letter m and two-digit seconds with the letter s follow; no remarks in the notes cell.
9h35m16s
